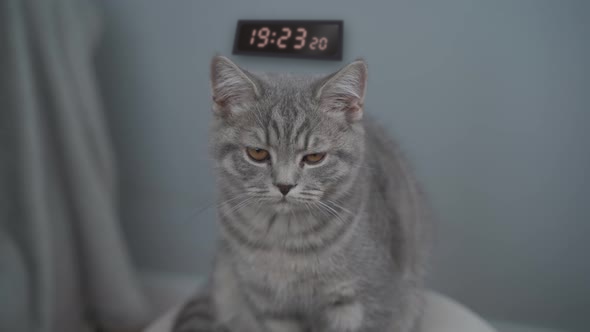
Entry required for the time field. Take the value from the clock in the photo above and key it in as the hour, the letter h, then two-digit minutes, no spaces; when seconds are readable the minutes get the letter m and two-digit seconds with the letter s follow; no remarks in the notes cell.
19h23m20s
